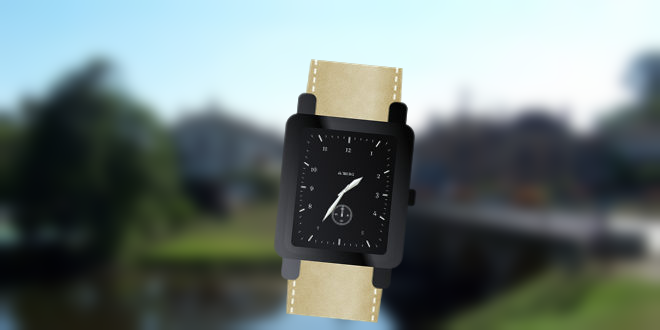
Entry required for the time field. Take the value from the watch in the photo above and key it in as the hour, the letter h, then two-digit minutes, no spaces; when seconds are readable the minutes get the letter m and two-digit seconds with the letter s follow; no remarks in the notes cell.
1h35
